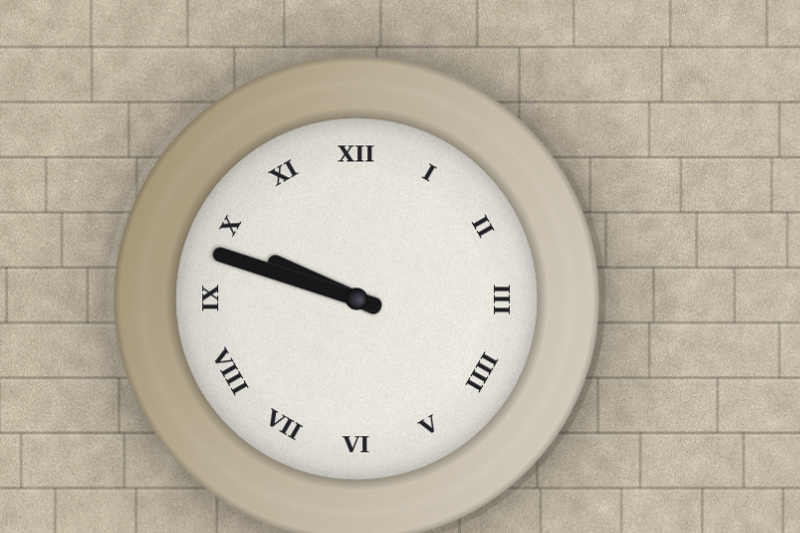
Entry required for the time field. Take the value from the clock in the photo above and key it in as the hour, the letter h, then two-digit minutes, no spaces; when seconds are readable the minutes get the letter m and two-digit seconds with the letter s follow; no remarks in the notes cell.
9h48
